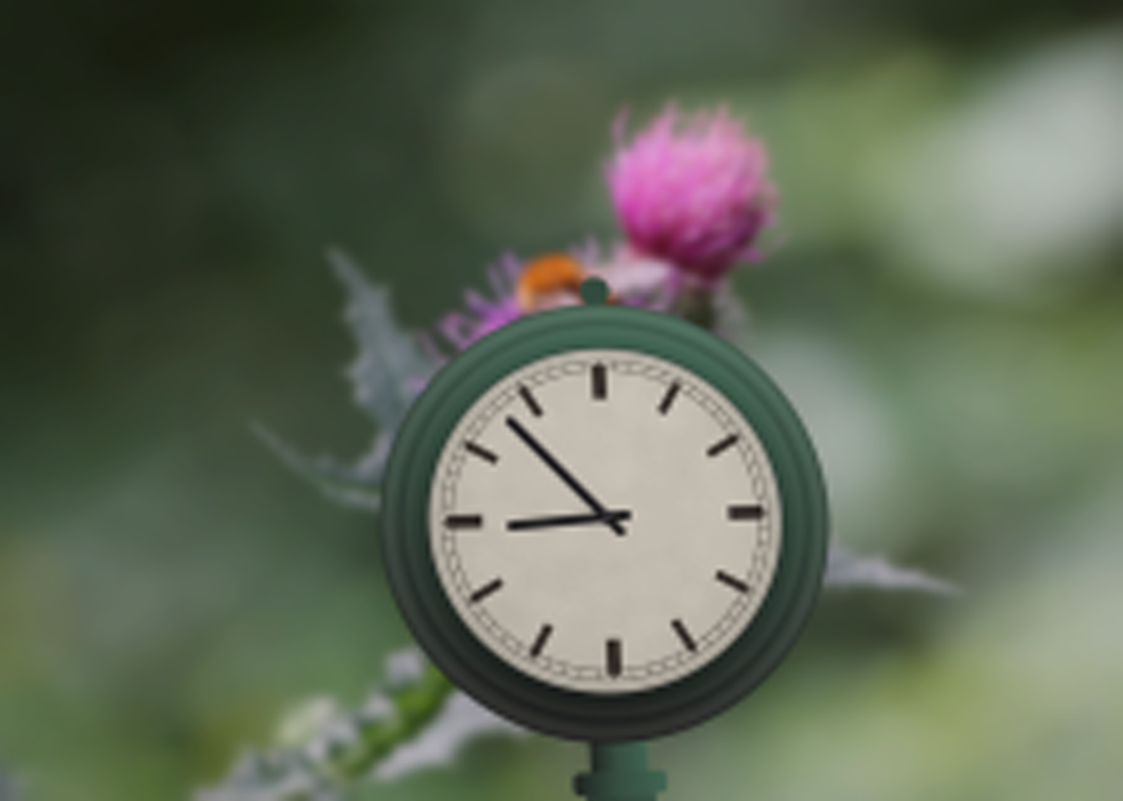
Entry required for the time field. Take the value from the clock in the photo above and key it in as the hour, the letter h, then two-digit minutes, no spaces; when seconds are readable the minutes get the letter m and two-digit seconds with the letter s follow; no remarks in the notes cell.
8h53
